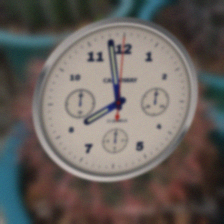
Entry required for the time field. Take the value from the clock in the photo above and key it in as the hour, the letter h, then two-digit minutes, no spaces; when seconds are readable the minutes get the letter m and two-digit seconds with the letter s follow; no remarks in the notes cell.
7h58
